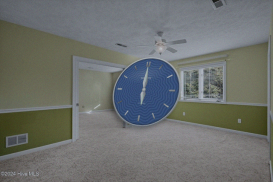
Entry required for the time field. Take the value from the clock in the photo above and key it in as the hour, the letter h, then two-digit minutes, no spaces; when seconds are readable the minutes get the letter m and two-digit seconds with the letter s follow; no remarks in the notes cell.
6h00
